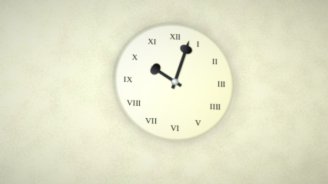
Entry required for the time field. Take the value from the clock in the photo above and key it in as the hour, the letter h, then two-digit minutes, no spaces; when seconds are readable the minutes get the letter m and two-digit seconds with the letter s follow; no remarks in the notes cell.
10h03
